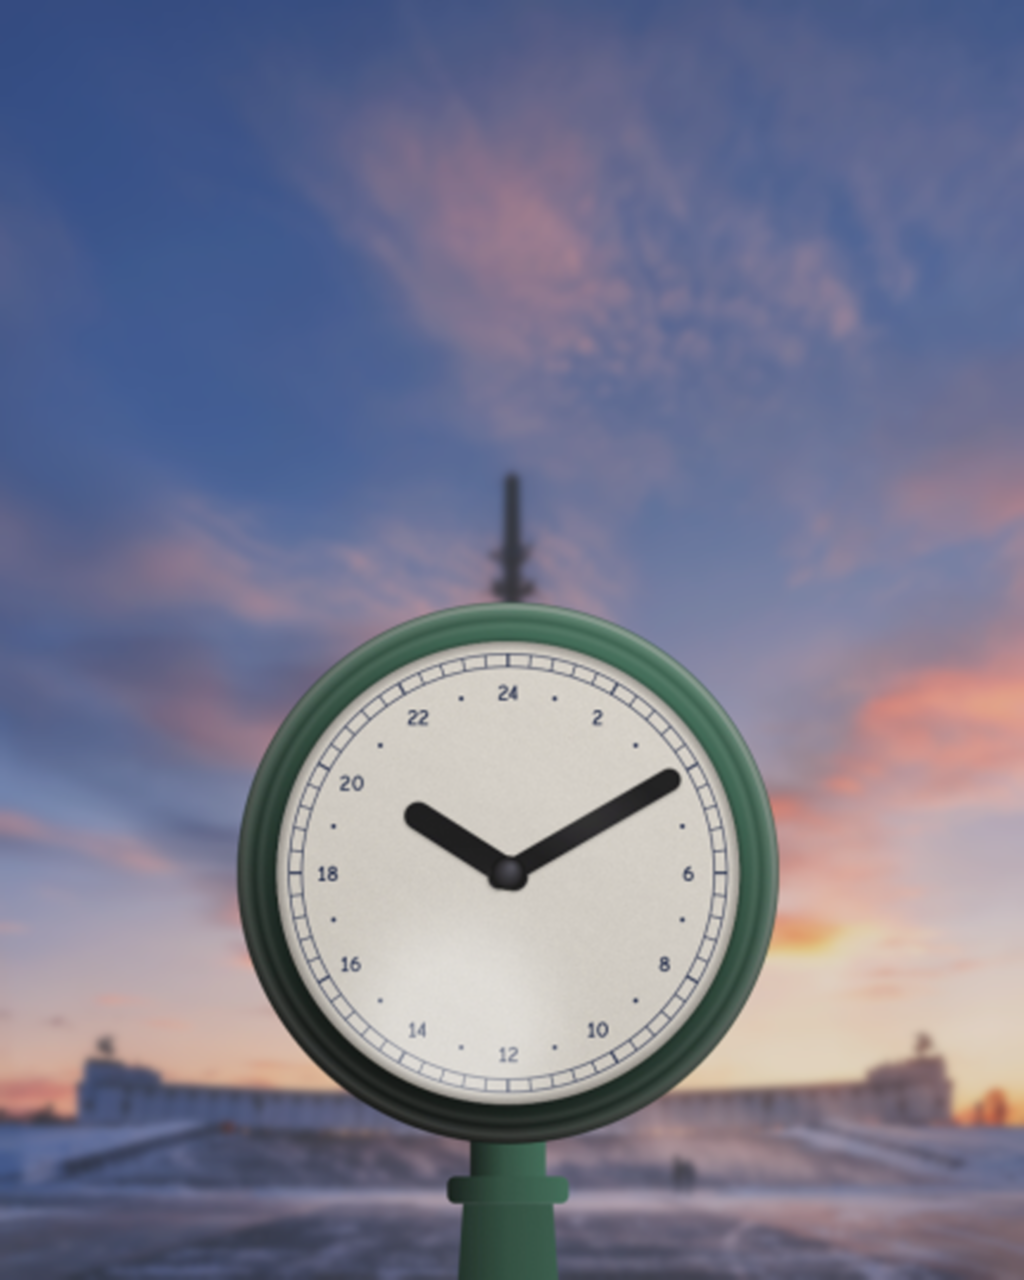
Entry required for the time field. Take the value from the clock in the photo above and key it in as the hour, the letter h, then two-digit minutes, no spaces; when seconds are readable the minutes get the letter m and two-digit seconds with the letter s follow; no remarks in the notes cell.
20h10
